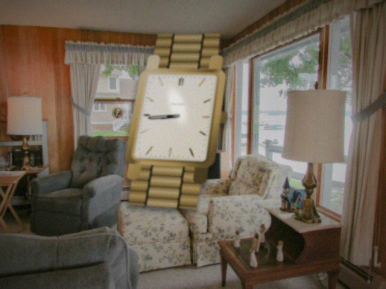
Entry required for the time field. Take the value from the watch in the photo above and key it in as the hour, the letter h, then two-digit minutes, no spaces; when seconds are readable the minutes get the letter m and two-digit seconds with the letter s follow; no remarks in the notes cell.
8h44
